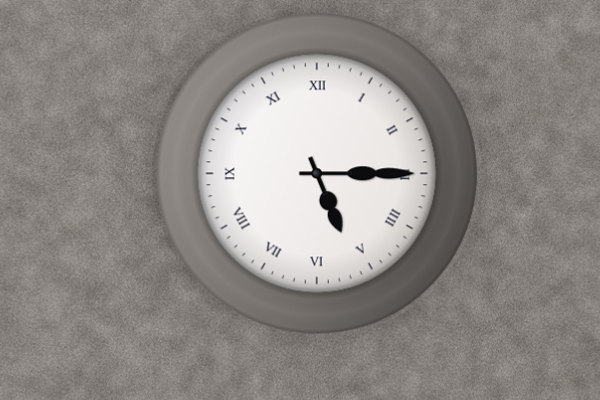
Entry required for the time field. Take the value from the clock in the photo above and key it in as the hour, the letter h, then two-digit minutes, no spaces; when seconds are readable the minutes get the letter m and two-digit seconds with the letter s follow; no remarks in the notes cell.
5h15
